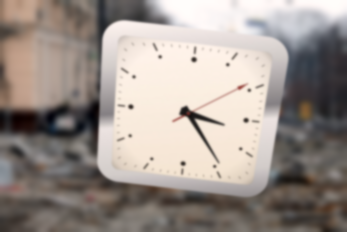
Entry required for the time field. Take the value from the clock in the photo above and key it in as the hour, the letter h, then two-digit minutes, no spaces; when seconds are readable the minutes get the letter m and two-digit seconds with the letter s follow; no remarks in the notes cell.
3h24m09s
